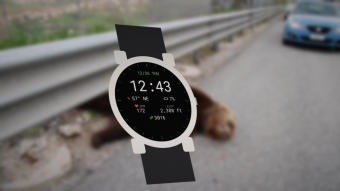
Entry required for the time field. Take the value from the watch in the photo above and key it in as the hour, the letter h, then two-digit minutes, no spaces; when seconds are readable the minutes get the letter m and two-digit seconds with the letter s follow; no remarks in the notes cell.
12h43
